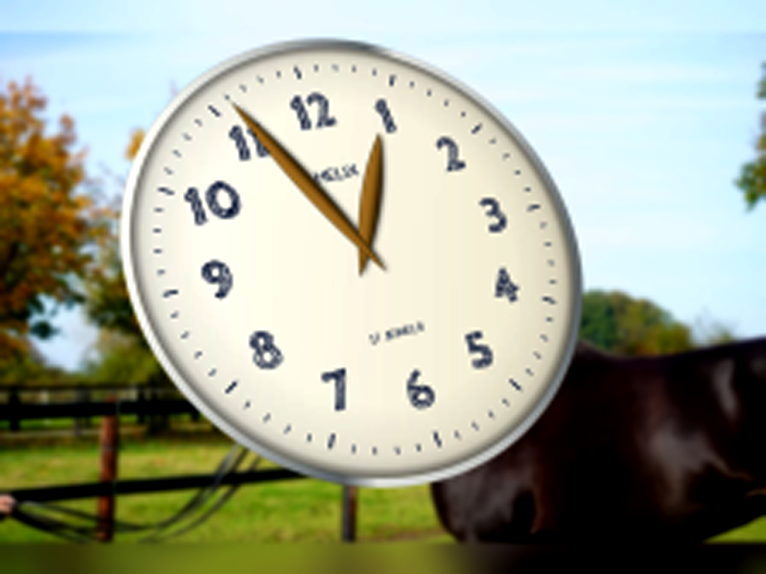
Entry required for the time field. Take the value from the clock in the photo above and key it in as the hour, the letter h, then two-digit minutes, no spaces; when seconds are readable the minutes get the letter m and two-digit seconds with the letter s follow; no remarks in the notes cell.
12h56
